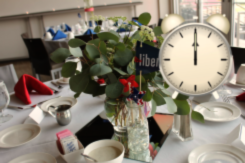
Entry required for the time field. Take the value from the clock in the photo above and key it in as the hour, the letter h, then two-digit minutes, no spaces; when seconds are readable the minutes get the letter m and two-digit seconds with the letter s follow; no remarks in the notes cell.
12h00
